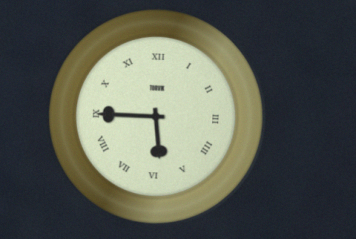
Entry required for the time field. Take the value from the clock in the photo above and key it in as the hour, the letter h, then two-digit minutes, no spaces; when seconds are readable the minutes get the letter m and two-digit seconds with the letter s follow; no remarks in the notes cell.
5h45
